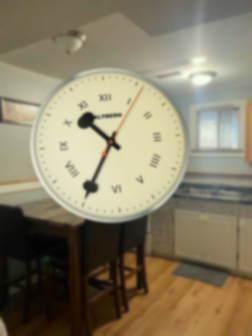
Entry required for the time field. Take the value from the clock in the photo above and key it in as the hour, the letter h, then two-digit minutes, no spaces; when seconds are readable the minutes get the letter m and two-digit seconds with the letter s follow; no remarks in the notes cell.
10h35m06s
